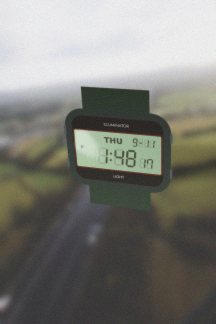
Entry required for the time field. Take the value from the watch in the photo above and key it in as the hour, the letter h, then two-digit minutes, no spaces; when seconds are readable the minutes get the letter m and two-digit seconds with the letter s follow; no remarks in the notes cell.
1h48m17s
